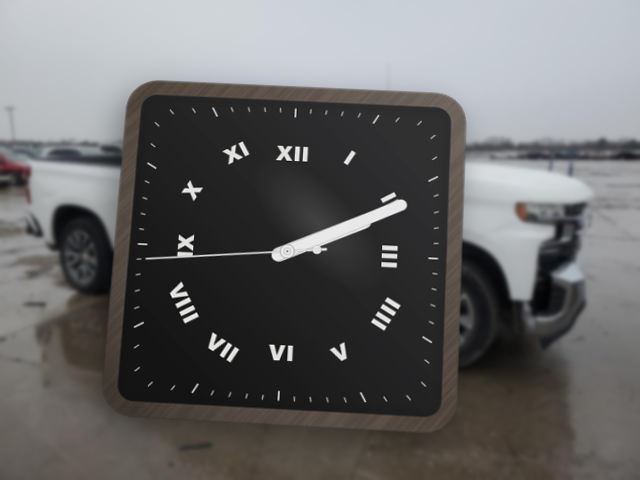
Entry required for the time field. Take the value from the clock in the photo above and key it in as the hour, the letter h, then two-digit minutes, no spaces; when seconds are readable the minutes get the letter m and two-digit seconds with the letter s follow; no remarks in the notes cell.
2h10m44s
